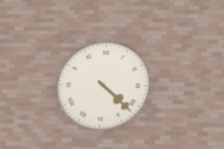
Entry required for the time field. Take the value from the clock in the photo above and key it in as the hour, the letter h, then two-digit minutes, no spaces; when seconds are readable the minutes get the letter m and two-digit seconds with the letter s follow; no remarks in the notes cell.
4h22
